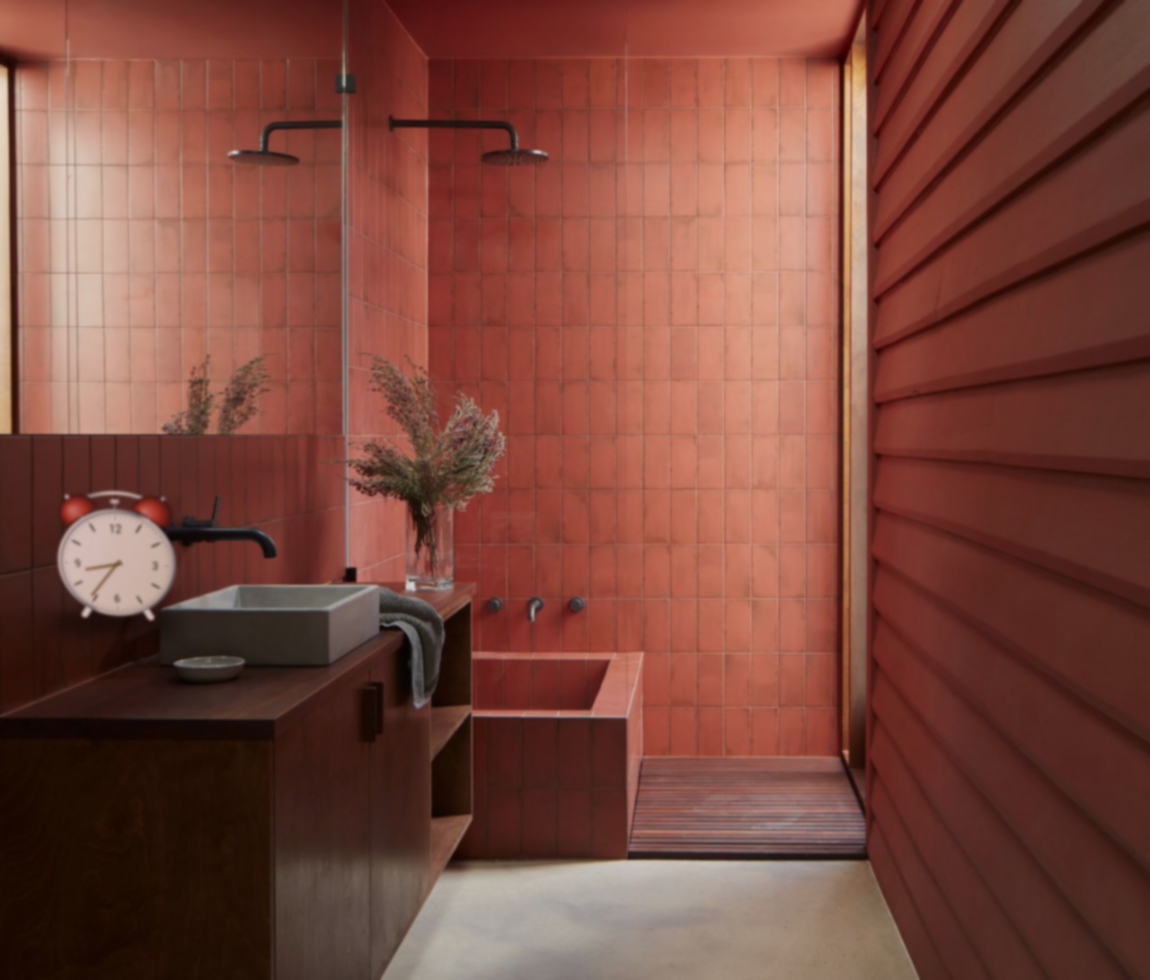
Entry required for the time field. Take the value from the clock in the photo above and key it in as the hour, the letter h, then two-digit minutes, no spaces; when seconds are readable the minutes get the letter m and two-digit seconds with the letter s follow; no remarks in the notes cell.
8h36
